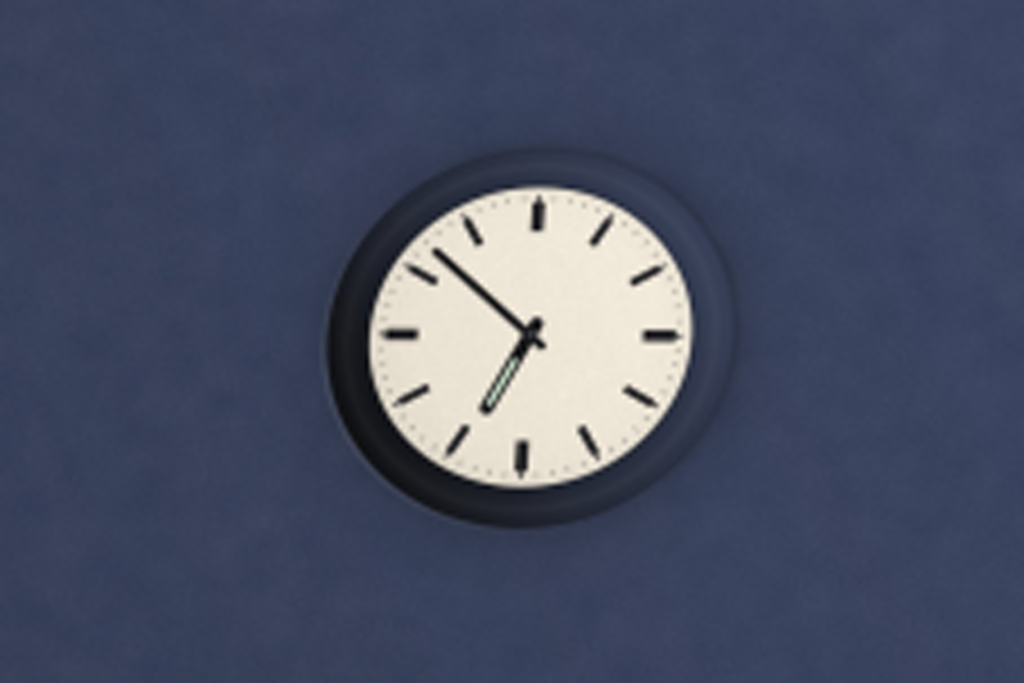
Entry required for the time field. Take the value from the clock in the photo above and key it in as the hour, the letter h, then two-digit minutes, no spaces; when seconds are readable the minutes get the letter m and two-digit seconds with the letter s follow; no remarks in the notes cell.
6h52
